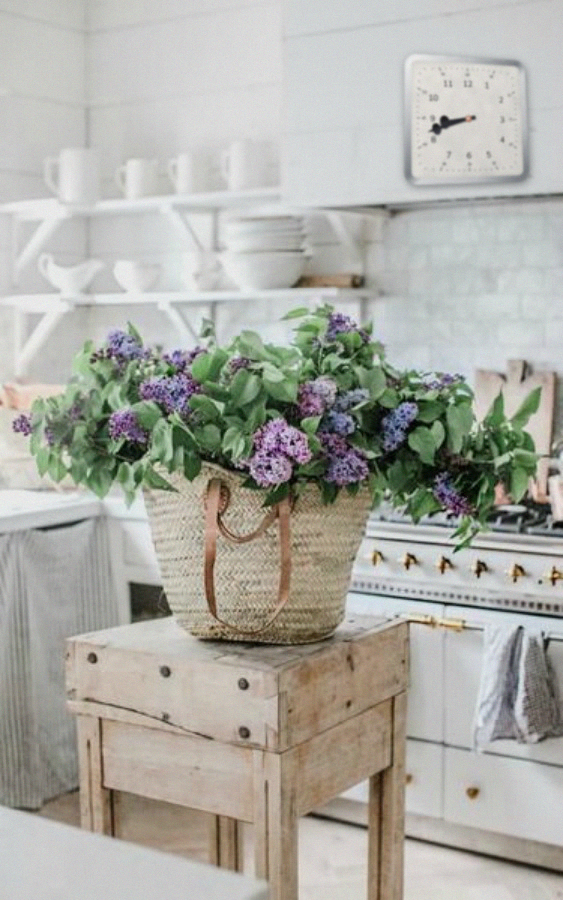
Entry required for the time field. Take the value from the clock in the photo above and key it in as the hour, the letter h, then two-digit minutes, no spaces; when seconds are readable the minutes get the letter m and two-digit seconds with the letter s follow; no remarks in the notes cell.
8h42
